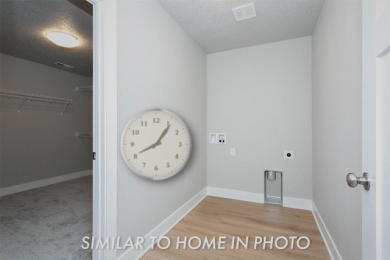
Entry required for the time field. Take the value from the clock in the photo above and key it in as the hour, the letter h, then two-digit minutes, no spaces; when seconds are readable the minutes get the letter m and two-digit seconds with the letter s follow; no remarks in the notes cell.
8h06
